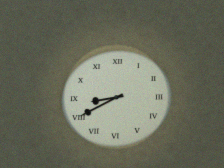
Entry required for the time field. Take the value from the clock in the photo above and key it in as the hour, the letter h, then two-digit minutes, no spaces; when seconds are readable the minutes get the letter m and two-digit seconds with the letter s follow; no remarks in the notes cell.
8h40
